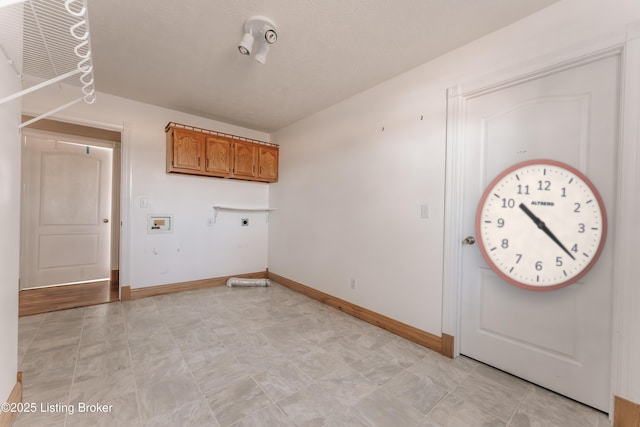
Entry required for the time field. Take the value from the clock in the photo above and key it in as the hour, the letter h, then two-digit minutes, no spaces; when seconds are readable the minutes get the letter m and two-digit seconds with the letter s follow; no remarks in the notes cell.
10h22
